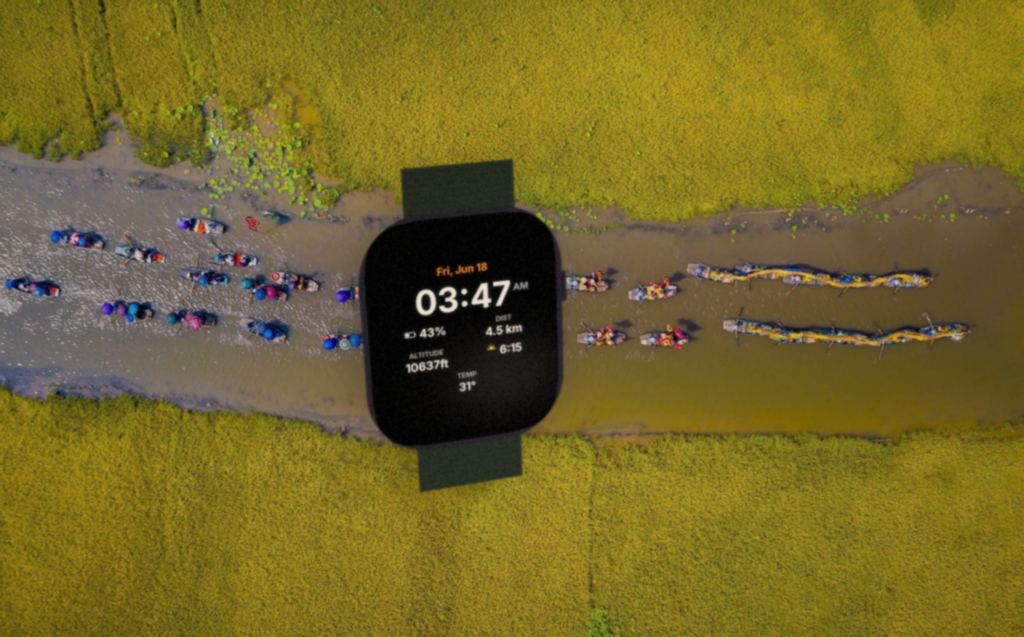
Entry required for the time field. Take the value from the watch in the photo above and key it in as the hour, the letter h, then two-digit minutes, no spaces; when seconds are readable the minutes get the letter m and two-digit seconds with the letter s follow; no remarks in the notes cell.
3h47
